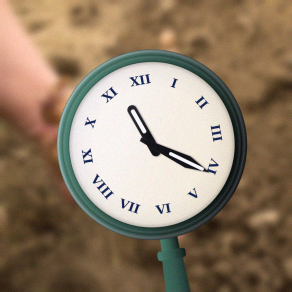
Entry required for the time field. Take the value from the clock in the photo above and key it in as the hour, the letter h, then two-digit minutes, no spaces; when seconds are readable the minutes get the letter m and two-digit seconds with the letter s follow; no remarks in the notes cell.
11h21
